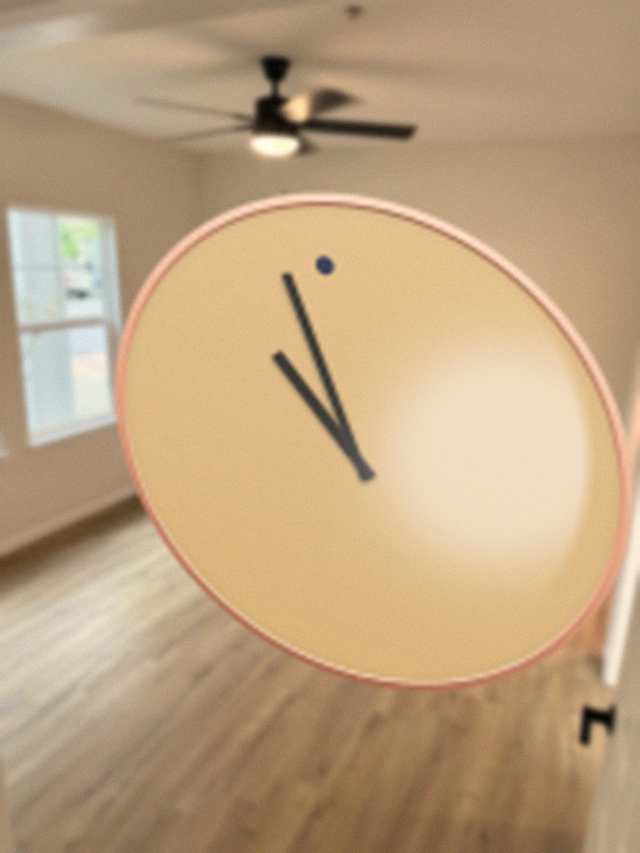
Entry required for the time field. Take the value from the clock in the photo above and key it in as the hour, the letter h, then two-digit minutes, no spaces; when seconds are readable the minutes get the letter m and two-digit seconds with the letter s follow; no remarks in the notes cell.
10h58
